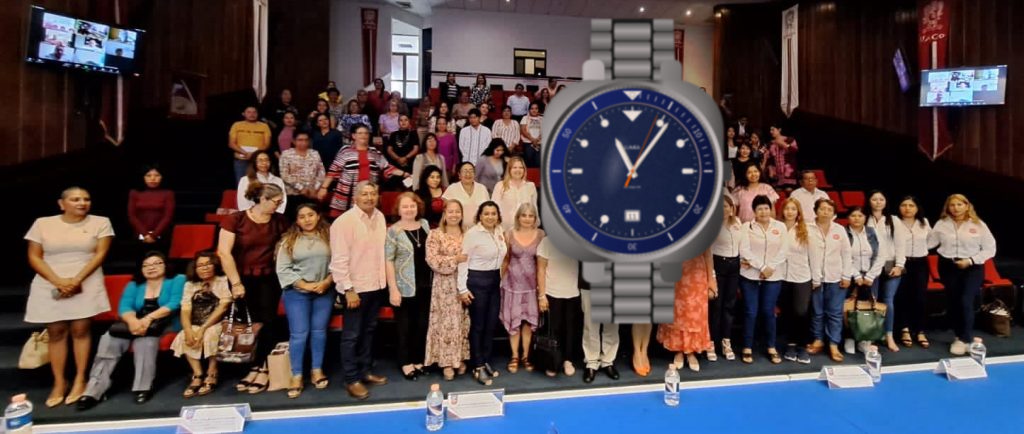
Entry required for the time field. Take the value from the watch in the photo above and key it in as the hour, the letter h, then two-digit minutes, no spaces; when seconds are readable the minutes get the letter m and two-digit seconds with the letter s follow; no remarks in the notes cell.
11h06m04s
